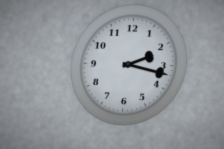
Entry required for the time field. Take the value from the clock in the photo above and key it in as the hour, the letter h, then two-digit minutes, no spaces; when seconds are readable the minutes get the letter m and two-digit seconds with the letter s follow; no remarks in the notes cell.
2h17
